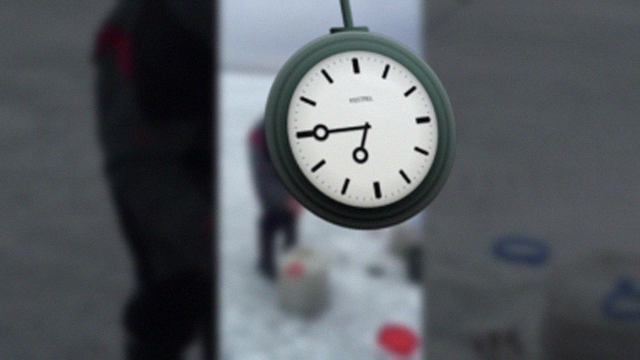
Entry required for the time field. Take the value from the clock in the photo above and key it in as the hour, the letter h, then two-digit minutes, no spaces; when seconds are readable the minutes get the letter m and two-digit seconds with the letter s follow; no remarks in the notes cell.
6h45
